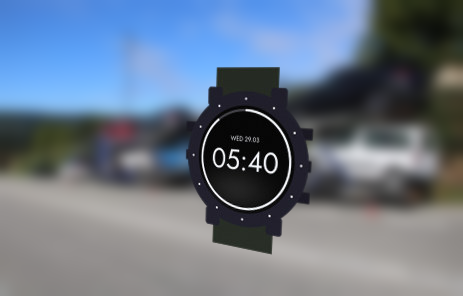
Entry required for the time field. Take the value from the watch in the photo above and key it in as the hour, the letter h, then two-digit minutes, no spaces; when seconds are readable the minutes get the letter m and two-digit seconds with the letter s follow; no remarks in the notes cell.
5h40
